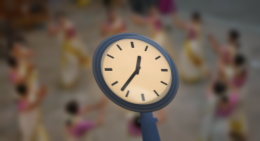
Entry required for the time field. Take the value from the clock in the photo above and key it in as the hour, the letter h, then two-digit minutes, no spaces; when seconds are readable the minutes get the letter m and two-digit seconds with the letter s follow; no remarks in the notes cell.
12h37
